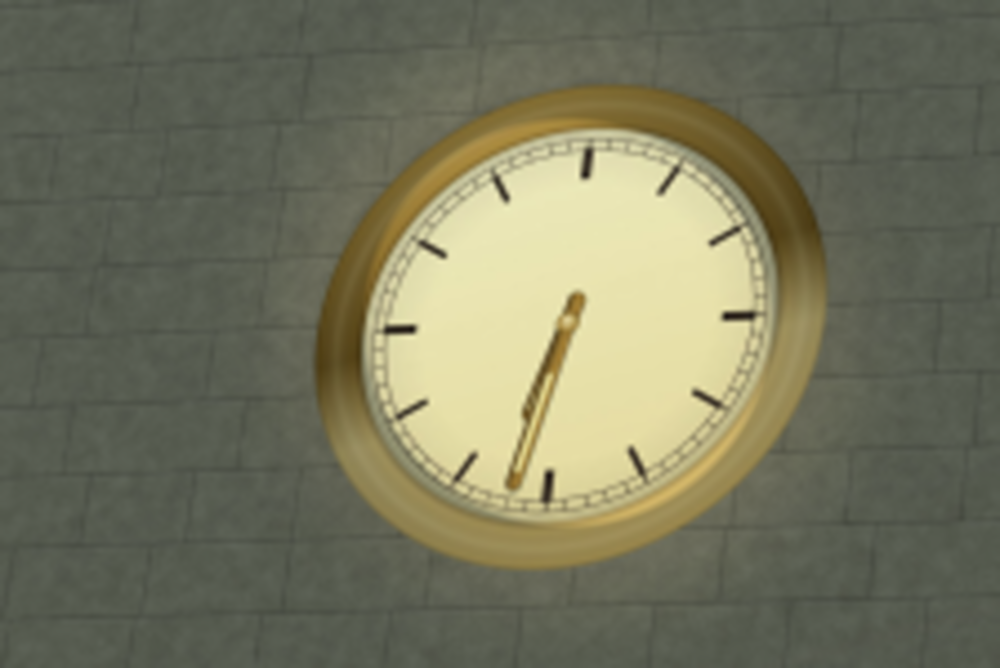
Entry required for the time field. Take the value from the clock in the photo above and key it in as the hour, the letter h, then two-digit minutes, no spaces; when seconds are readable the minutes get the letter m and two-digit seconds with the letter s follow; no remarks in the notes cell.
6h32
